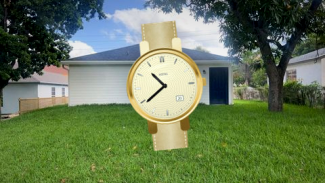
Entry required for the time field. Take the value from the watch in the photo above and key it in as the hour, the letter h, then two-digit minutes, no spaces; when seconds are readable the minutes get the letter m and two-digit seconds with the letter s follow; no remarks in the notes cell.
10h39
